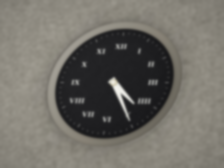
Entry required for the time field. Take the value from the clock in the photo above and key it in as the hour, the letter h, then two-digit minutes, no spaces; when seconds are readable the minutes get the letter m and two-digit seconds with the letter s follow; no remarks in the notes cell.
4h25
